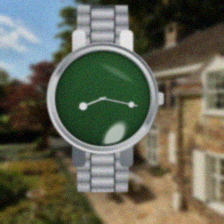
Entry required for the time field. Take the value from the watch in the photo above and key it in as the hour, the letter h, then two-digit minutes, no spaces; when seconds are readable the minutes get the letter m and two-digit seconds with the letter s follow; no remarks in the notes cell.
8h17
